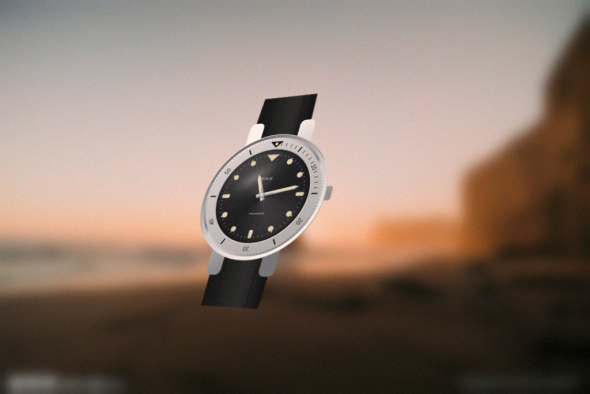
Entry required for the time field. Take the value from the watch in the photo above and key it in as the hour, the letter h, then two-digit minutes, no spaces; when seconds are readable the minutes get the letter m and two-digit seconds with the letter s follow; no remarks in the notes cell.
11h13
